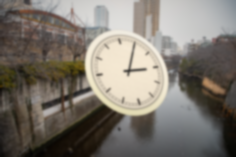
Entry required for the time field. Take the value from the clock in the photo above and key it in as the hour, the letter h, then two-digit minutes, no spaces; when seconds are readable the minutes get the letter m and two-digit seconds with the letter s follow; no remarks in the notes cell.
3h05
